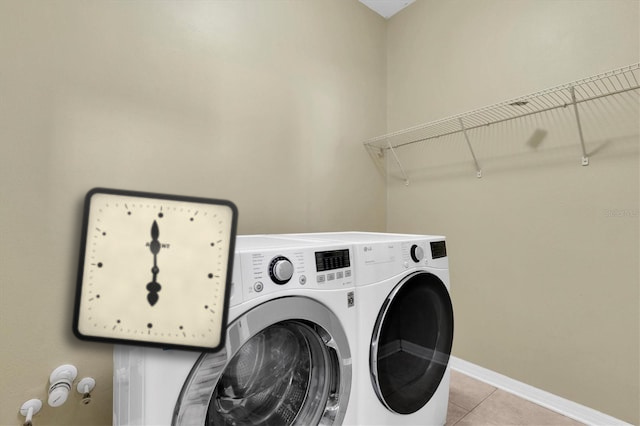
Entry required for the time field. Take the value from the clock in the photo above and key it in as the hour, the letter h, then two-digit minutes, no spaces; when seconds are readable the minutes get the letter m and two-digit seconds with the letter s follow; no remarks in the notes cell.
5h59
